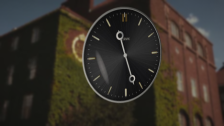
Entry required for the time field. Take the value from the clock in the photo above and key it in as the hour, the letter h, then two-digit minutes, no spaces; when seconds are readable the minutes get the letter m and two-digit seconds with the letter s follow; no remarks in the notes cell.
11h27
